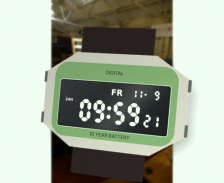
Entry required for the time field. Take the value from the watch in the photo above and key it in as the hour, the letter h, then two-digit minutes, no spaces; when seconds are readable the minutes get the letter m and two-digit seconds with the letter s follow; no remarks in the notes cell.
9h59m21s
